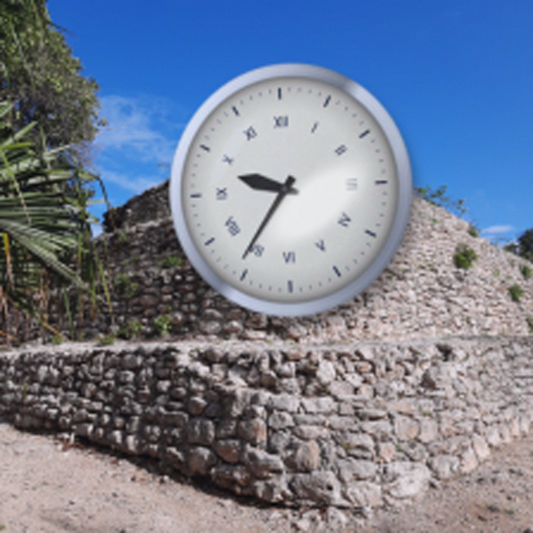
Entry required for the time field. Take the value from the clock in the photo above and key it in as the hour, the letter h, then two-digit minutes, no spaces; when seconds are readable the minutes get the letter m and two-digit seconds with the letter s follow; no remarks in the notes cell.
9h36
